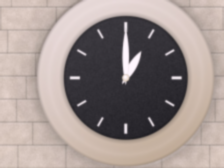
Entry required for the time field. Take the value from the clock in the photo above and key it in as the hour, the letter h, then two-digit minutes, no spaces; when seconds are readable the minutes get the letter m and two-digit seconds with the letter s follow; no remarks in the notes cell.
1h00
